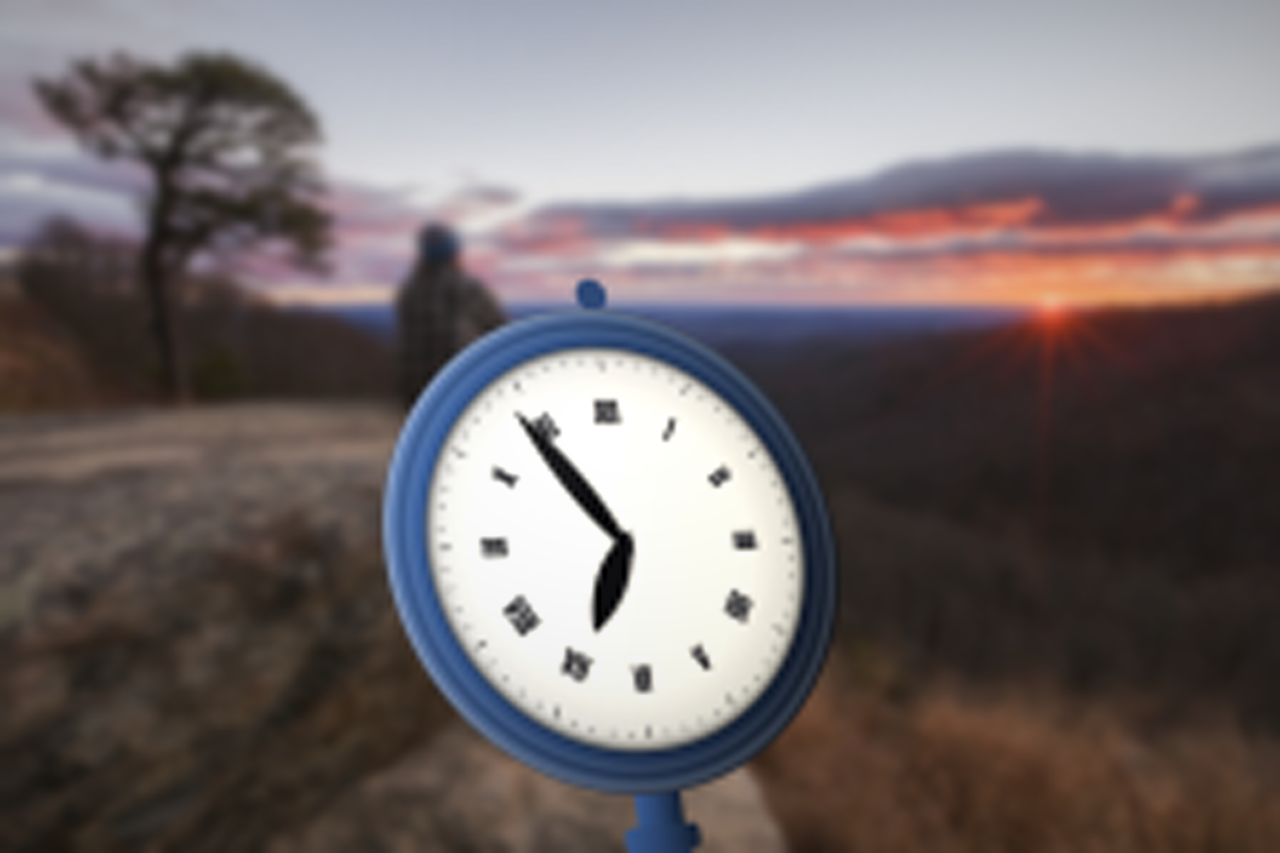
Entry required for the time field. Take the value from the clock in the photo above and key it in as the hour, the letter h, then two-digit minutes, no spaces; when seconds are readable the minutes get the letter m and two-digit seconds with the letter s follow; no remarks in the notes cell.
6h54
